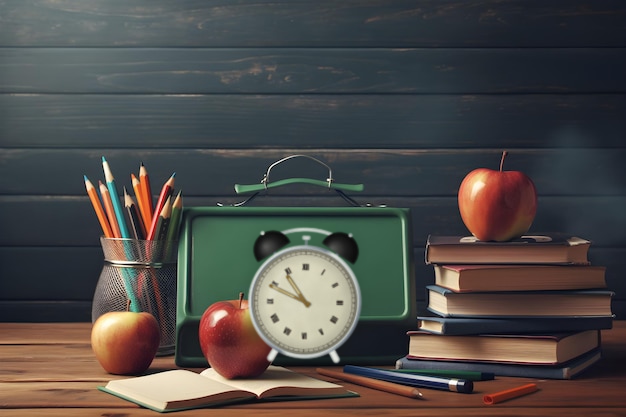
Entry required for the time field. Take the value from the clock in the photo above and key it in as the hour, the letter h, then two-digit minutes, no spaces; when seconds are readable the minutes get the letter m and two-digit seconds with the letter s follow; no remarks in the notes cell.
10h49
